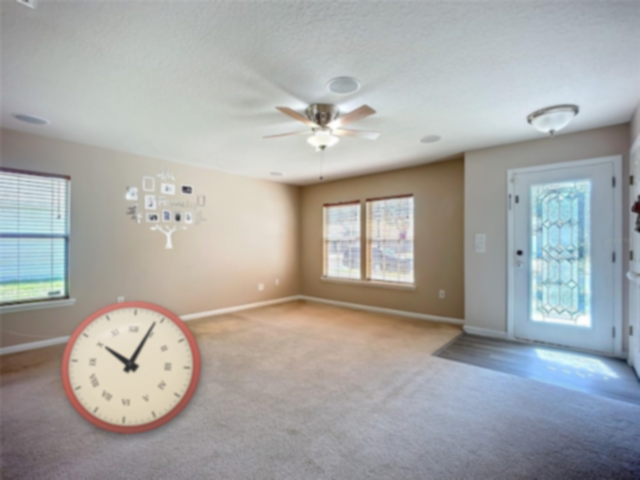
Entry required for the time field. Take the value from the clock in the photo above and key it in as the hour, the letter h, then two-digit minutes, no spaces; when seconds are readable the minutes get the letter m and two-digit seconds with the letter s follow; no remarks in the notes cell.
10h04
